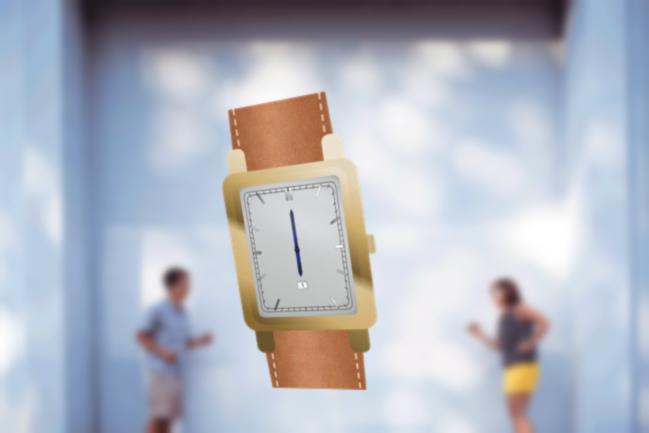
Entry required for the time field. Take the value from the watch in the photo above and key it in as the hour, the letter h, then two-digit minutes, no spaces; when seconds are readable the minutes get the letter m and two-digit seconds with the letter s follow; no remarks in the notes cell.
6h00
